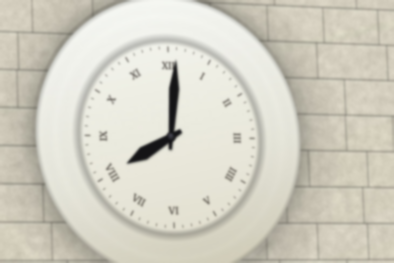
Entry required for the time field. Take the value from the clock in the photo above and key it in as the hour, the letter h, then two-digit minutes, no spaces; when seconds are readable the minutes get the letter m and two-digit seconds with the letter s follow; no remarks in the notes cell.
8h01
